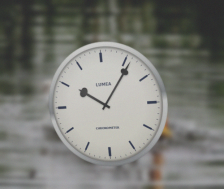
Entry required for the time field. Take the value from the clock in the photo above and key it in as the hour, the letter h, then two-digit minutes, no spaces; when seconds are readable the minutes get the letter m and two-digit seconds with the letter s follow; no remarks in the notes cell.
10h06
